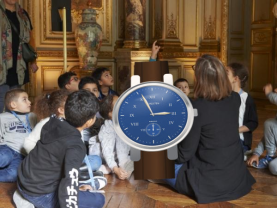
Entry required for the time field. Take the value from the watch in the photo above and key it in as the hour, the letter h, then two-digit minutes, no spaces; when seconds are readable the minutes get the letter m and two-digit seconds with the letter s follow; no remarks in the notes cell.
2h56
